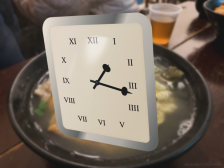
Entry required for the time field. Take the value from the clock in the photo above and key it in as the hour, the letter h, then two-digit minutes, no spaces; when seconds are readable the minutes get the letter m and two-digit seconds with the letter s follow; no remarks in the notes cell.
1h17
